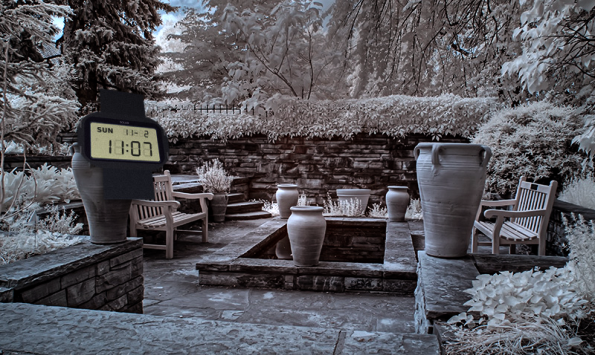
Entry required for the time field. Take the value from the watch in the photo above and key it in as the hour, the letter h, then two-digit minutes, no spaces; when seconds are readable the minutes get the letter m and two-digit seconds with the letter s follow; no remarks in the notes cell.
11h07
